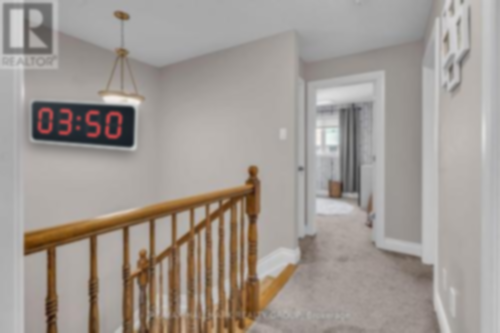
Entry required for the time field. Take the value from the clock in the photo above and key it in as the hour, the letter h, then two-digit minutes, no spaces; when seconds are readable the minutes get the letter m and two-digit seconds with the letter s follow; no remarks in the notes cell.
3h50
